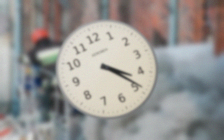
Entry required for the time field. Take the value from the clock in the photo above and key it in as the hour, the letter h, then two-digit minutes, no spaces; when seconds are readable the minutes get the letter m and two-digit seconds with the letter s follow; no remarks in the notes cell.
4h24
